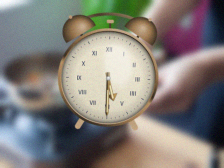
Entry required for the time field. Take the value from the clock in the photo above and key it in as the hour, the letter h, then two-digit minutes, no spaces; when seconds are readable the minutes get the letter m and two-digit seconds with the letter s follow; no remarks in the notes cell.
5h30
